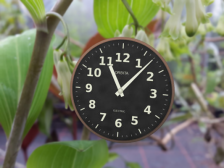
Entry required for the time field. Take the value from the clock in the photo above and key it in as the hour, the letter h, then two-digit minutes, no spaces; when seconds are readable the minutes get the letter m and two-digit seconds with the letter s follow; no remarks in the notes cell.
11h07
